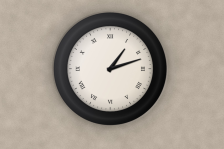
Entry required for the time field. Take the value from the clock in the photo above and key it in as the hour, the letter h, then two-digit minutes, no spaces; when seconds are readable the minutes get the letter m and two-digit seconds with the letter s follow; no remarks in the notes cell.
1h12
